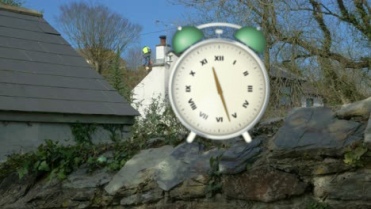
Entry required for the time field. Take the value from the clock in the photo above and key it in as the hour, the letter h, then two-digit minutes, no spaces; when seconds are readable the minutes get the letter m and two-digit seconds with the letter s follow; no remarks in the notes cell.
11h27
